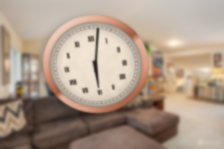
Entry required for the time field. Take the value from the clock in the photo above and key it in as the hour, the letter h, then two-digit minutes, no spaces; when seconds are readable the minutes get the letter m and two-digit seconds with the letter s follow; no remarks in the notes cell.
6h02
